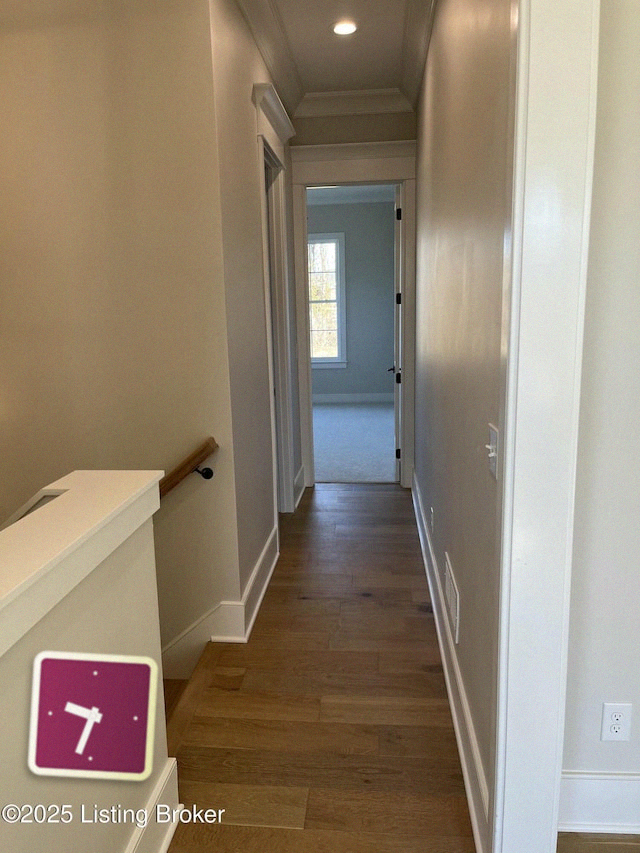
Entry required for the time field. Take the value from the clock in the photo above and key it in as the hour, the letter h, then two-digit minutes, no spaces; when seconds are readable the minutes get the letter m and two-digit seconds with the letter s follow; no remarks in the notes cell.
9h33
